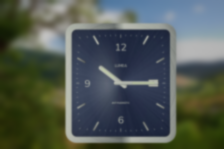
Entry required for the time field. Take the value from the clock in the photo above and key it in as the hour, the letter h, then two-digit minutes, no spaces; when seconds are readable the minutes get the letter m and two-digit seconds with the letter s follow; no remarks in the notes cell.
10h15
